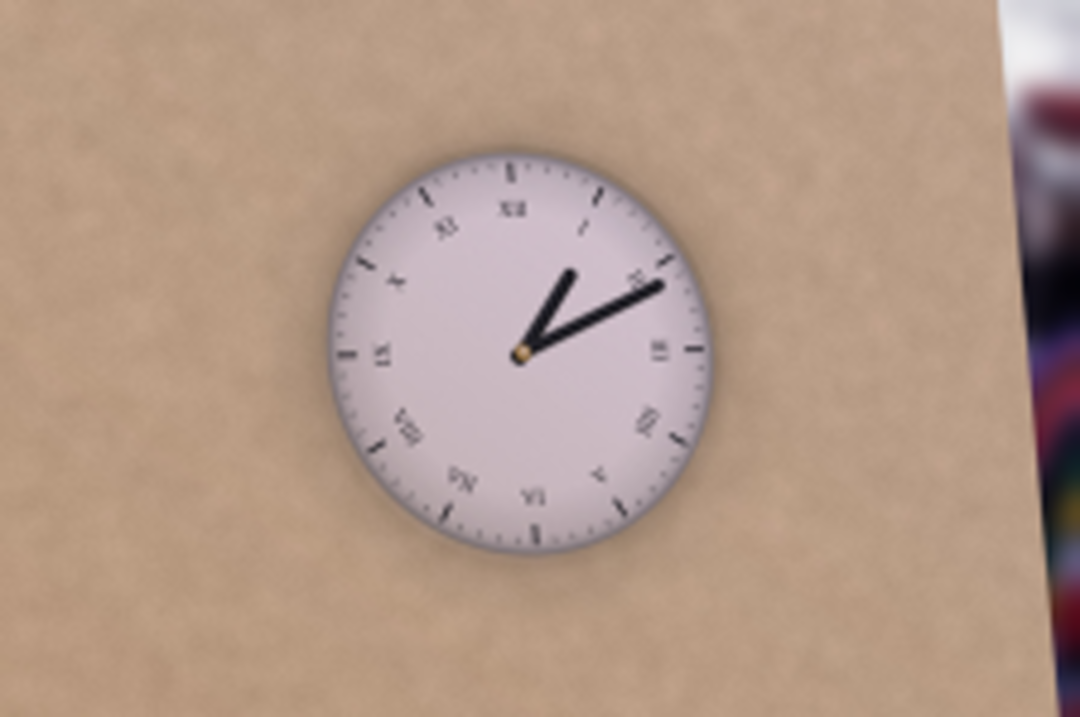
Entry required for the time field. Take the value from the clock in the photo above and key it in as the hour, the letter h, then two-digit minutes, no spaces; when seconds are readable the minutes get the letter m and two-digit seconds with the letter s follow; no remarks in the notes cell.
1h11
